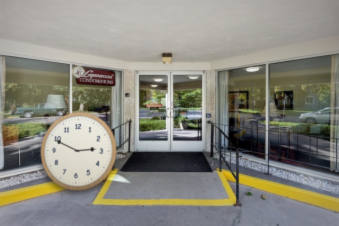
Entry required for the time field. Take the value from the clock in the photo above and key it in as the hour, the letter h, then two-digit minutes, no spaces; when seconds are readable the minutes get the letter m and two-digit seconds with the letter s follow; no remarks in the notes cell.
2h49
